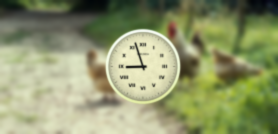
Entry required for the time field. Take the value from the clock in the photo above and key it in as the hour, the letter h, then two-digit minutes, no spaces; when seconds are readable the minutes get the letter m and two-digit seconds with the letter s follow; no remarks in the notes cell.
8h57
